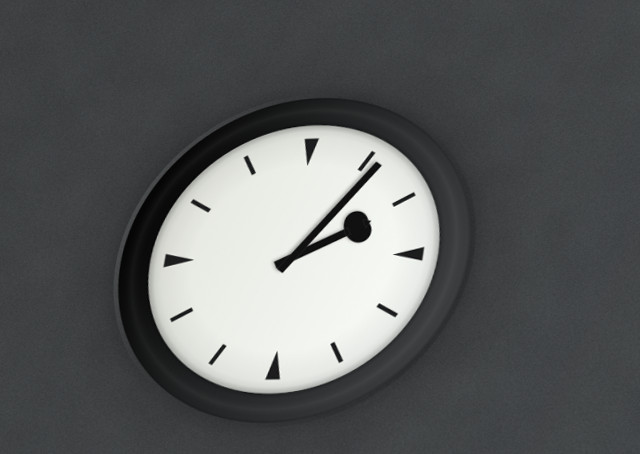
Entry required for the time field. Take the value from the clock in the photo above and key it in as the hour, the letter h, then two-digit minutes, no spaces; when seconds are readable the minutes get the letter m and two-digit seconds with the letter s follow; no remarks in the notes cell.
2h06
